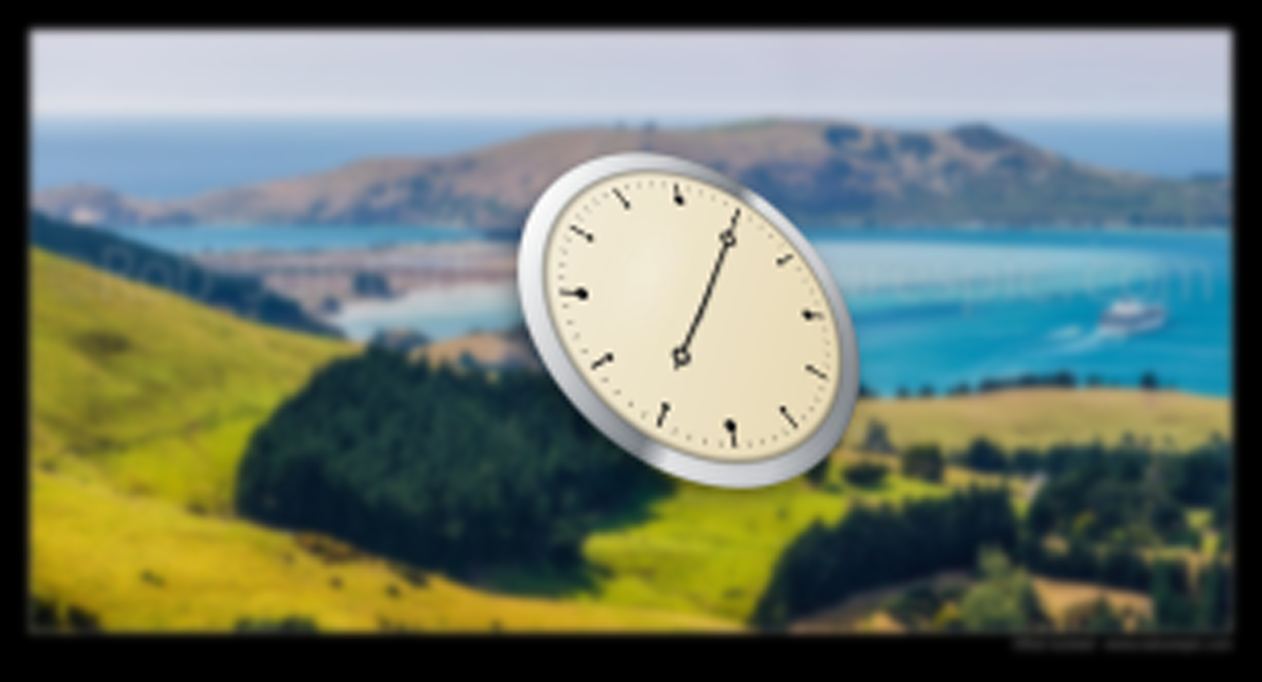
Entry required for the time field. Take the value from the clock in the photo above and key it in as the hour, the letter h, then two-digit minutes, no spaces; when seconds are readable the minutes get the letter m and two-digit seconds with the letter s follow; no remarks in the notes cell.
7h05
